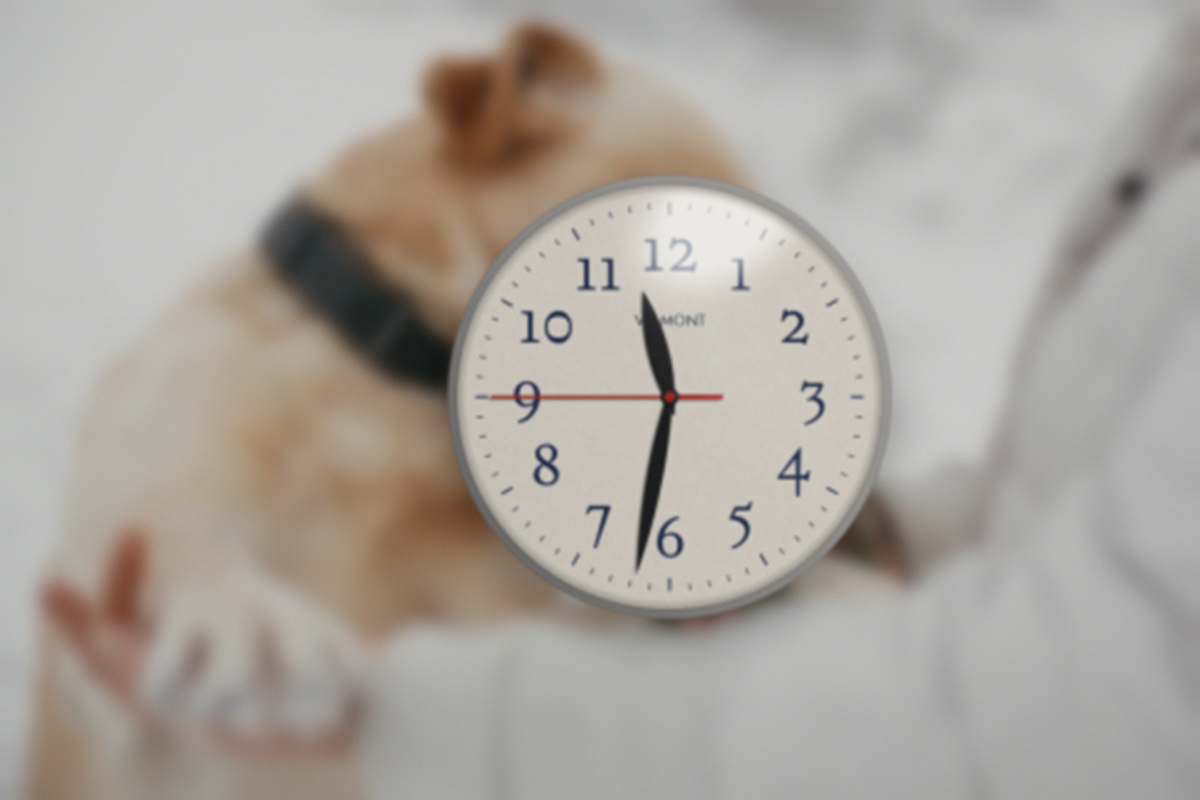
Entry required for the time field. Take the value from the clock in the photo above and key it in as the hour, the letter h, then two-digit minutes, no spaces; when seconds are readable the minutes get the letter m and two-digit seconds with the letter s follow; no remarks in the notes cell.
11h31m45s
